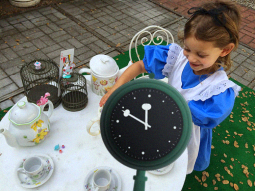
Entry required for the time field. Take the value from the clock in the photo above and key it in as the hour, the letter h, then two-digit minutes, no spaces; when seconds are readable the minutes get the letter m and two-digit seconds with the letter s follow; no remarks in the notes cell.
11h49
